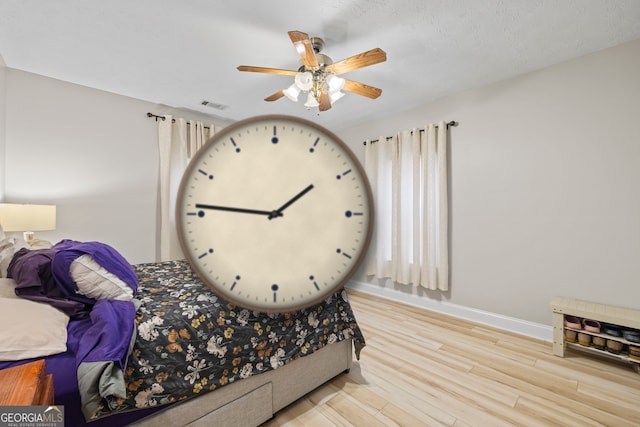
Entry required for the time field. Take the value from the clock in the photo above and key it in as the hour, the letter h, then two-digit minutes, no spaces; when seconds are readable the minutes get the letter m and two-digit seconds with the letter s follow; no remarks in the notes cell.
1h46
